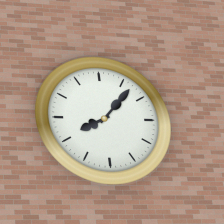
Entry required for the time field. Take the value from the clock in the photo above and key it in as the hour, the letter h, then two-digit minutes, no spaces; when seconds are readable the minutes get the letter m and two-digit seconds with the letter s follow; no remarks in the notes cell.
8h07
